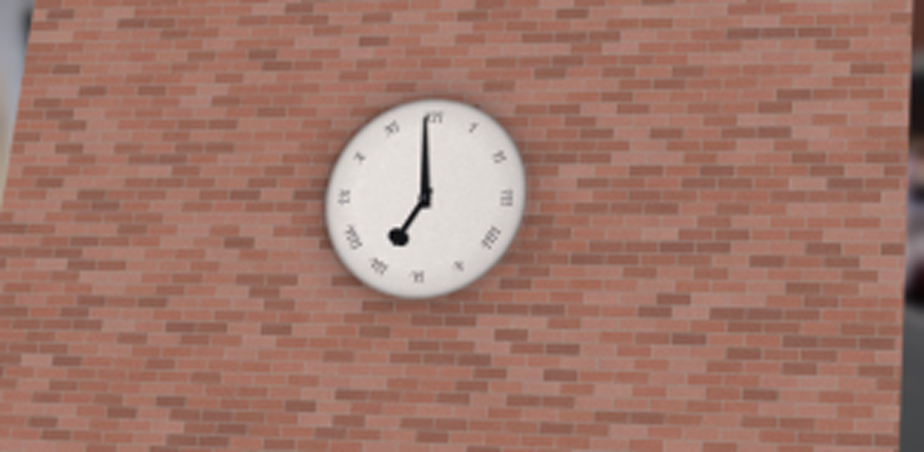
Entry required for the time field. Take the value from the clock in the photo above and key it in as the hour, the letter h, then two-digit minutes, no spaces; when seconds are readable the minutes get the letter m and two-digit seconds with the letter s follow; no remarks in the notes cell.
6h59
